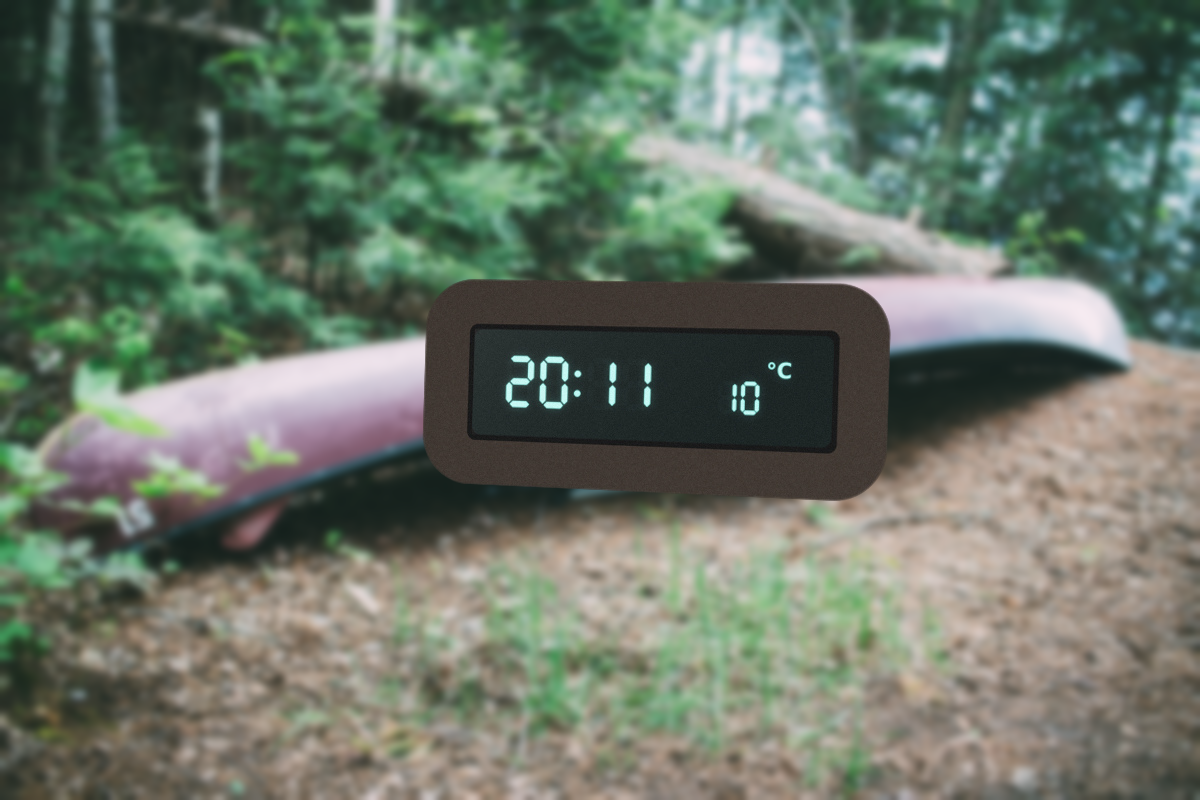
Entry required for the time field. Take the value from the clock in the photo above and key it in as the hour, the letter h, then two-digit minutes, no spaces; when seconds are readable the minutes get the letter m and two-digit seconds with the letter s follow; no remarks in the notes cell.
20h11
